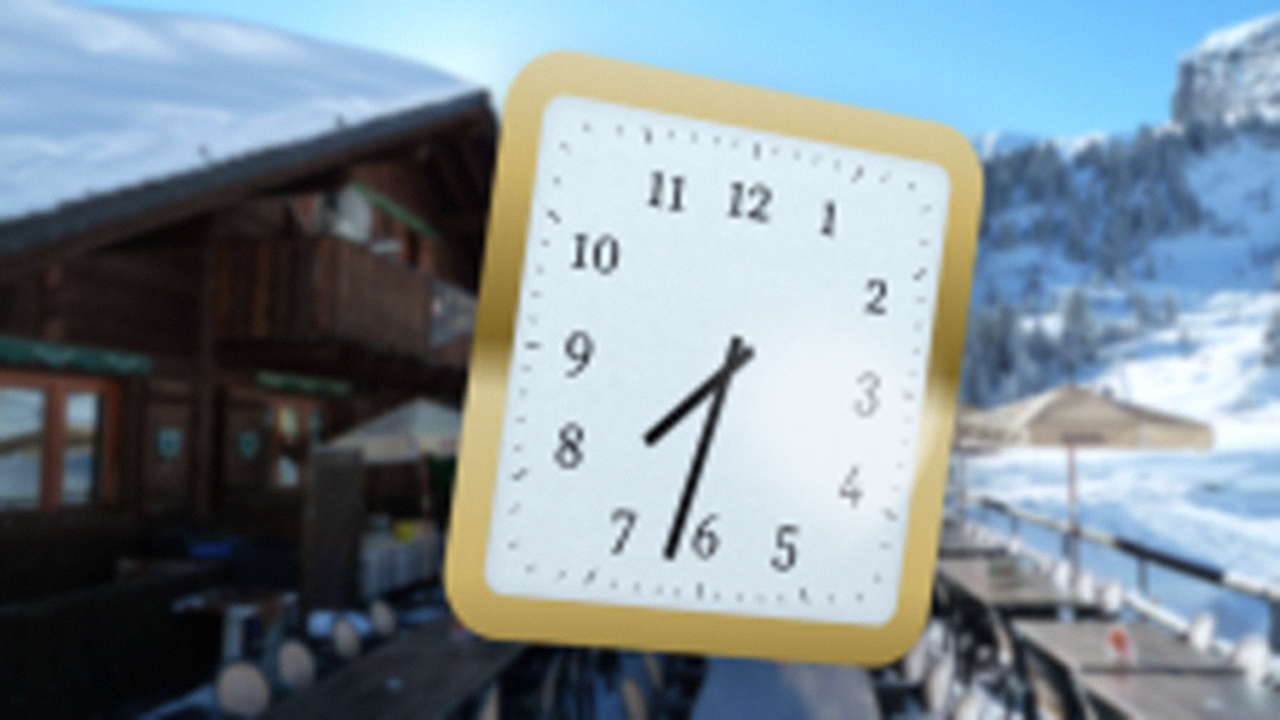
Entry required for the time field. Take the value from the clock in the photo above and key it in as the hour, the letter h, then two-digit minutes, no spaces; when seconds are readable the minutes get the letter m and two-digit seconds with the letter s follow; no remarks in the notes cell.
7h32
